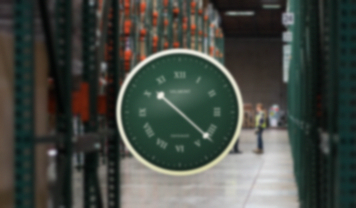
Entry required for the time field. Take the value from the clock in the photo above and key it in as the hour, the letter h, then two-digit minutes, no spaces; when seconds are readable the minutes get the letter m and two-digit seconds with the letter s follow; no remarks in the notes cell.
10h22
